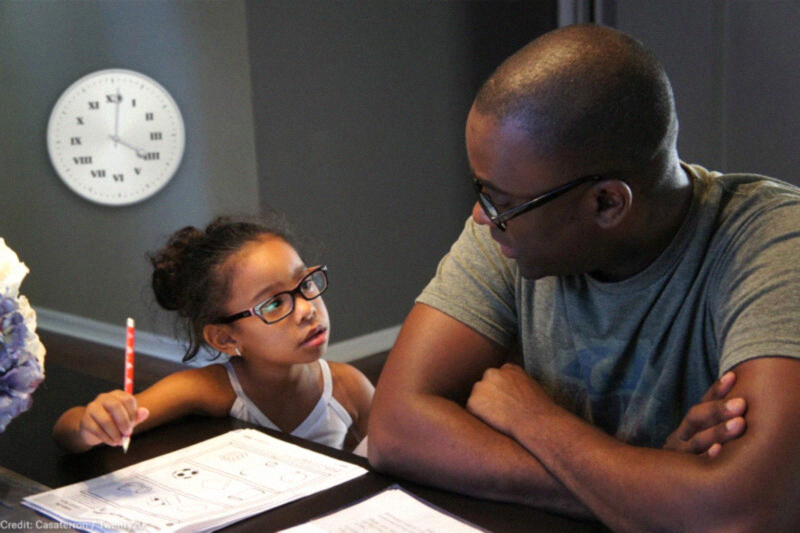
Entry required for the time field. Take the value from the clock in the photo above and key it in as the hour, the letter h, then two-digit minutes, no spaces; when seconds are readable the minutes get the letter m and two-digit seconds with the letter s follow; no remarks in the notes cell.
4h01
